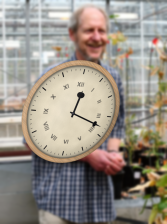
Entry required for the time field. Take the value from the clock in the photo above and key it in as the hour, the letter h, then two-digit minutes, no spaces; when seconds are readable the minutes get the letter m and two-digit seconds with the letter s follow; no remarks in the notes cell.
12h18
